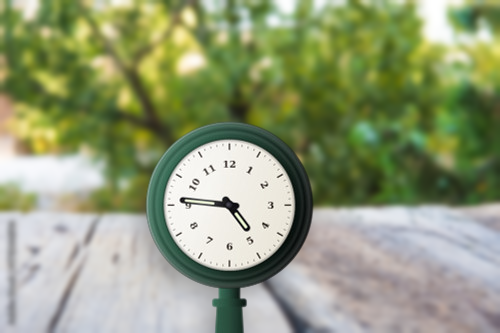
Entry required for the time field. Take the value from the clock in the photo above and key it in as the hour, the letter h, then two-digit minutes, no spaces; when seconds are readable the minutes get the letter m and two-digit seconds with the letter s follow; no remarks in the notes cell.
4h46
